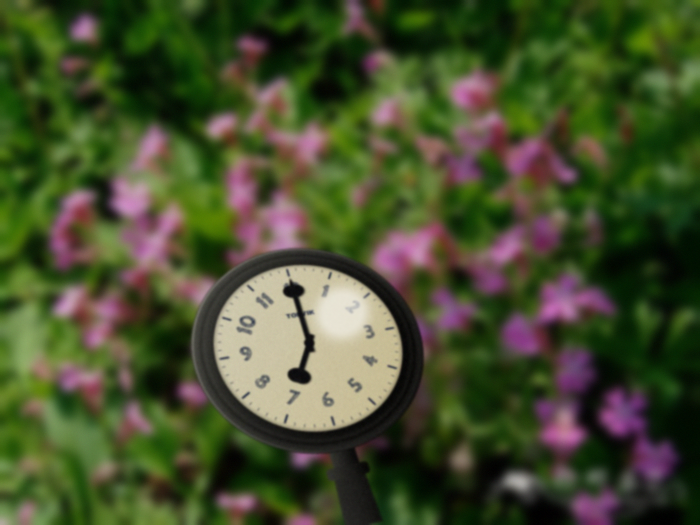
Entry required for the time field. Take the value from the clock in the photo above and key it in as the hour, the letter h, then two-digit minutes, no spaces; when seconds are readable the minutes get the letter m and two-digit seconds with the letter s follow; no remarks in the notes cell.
7h00
